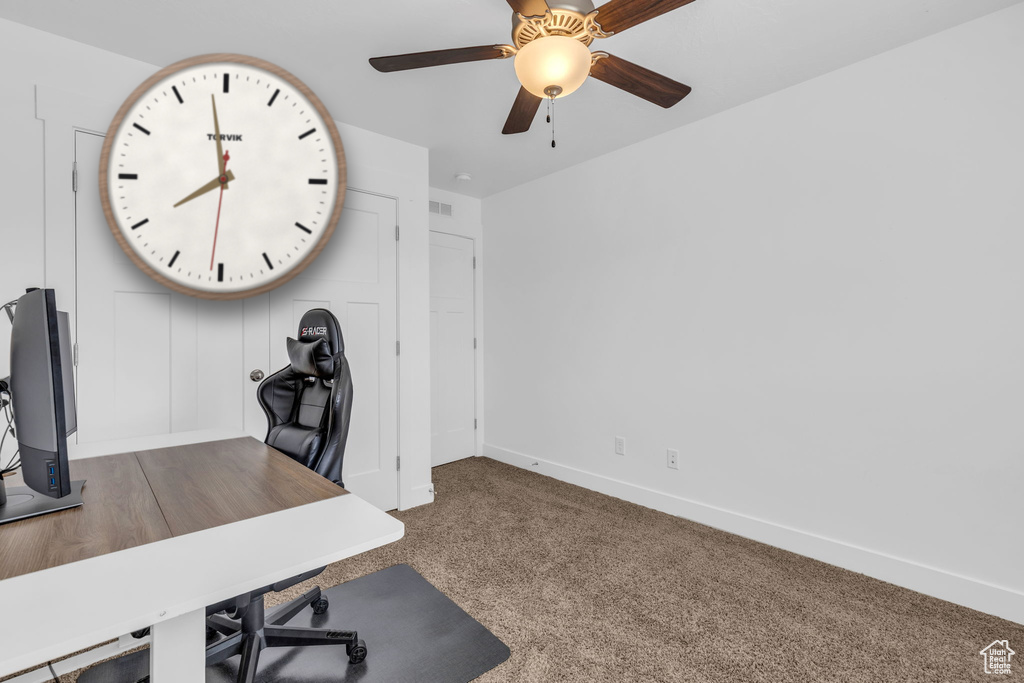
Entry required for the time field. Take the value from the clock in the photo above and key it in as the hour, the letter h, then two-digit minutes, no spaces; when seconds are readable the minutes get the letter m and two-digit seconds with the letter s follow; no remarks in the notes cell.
7h58m31s
